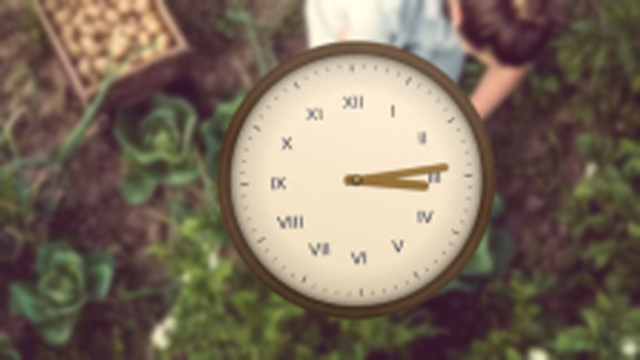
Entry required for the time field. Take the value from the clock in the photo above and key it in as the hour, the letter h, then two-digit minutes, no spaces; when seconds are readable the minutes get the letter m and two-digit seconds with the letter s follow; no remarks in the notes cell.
3h14
